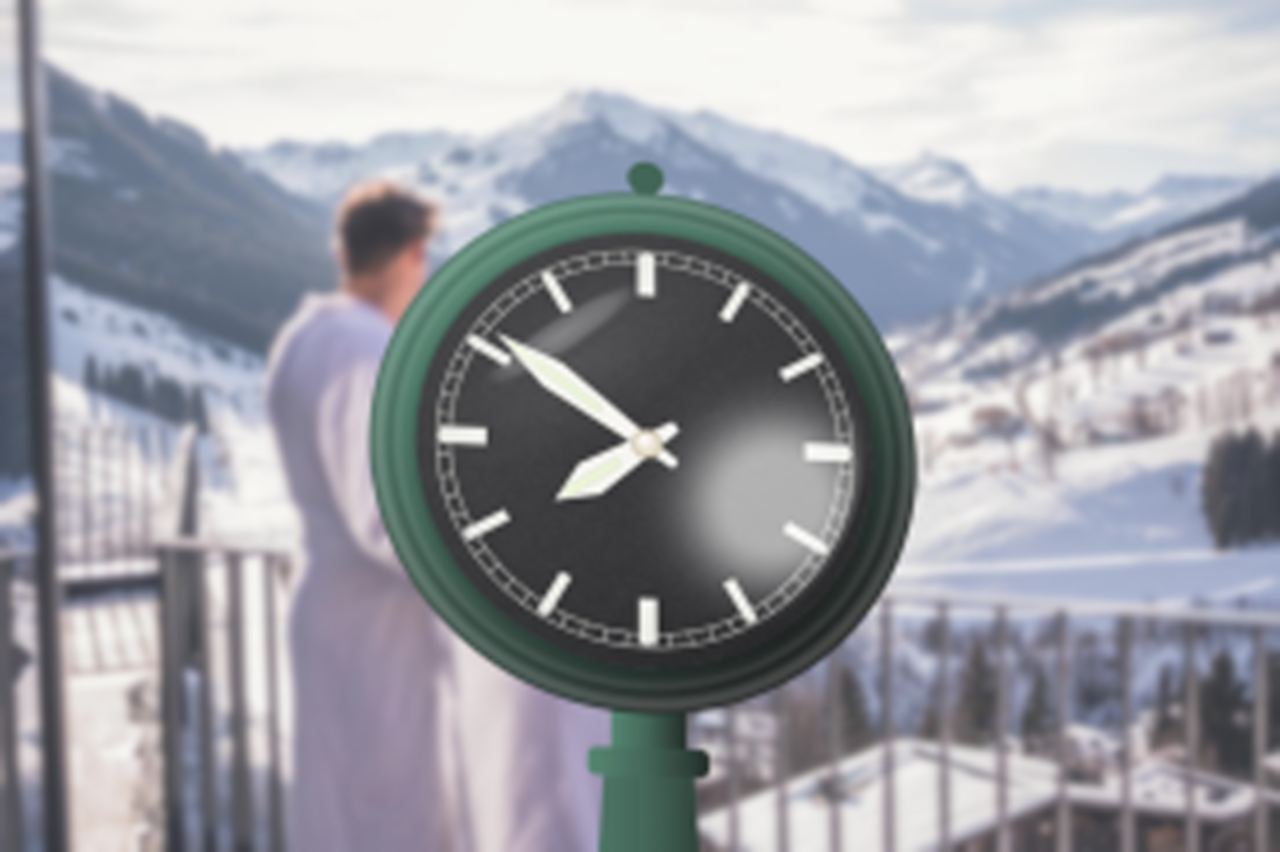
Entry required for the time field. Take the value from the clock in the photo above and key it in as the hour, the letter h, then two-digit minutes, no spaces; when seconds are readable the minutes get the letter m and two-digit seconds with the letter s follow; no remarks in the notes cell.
7h51
